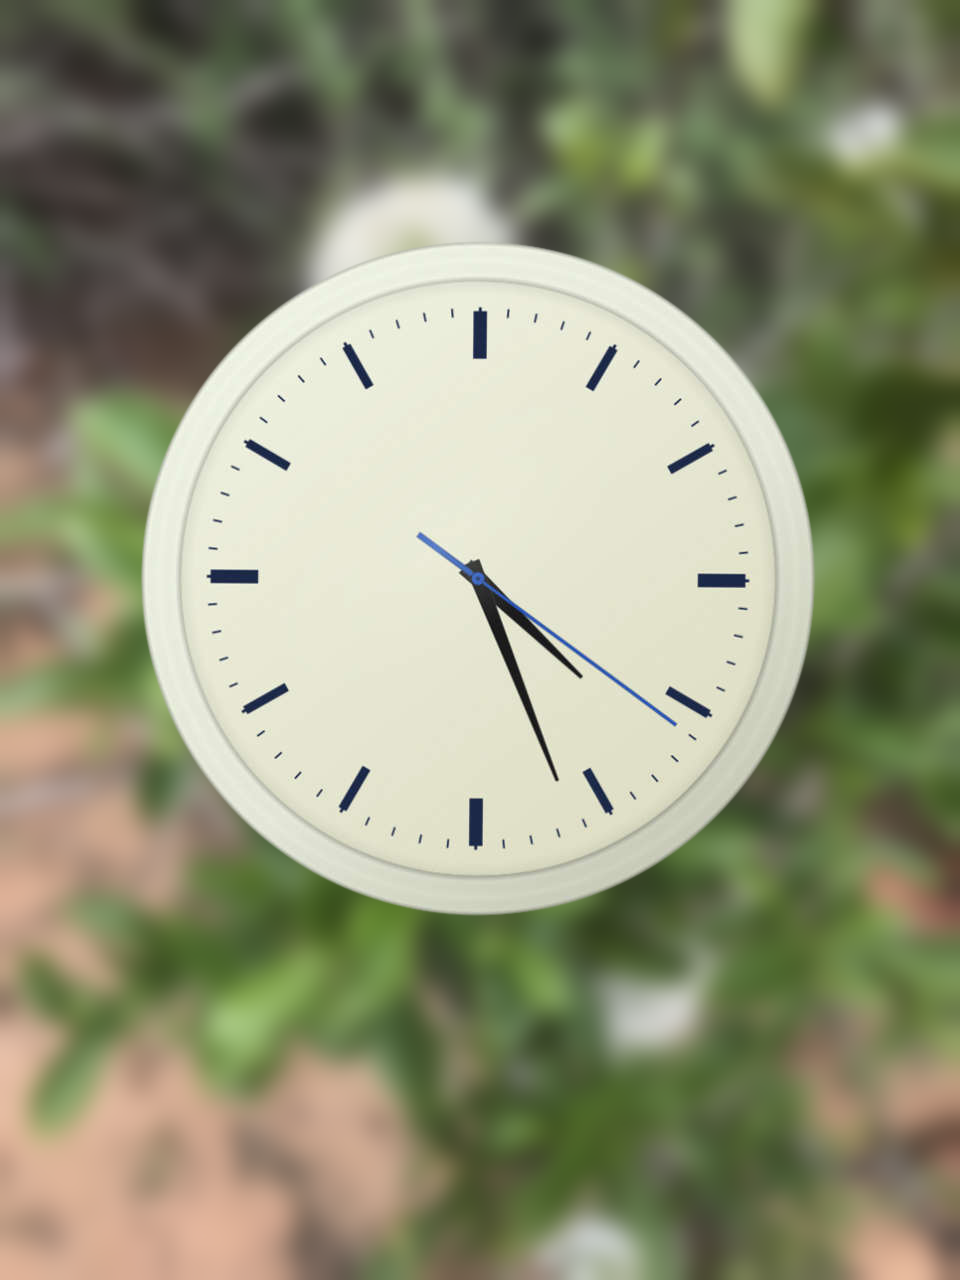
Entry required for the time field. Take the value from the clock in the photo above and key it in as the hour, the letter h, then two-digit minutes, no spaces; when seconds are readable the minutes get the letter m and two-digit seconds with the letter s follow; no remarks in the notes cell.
4h26m21s
